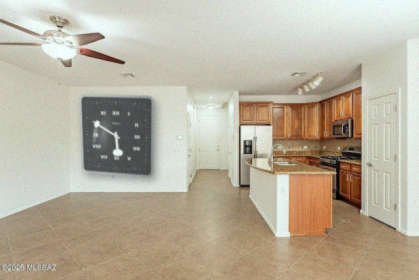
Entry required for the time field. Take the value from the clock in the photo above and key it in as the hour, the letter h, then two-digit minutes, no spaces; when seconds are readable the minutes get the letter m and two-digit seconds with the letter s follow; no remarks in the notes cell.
5h50
